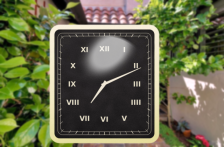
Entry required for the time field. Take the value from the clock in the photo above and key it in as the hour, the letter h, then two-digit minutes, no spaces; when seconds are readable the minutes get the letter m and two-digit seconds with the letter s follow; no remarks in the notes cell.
7h11
